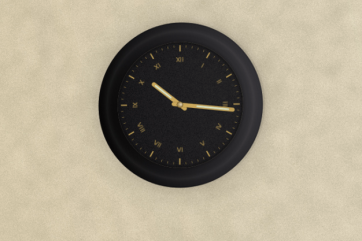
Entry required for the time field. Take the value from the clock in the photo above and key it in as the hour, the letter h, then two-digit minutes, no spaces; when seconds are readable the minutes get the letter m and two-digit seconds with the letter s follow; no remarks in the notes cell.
10h16
